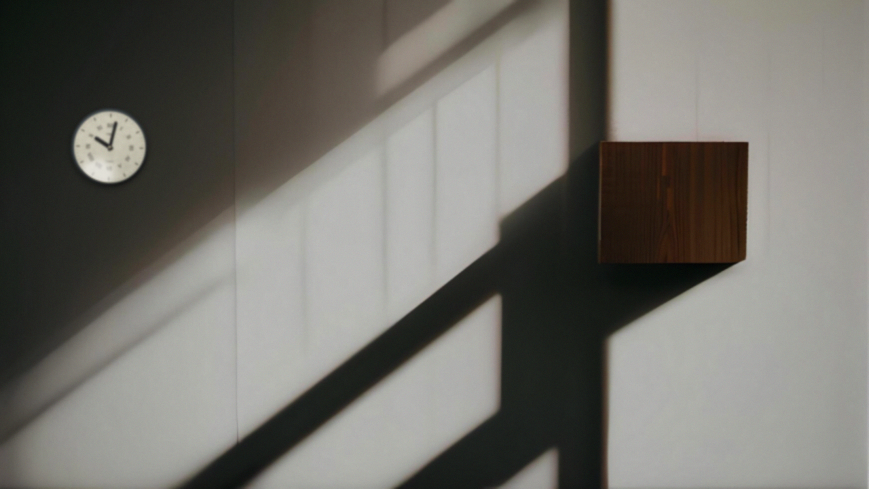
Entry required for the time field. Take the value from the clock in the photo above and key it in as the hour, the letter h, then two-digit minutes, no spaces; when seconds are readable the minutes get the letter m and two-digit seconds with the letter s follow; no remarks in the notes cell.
10h02
